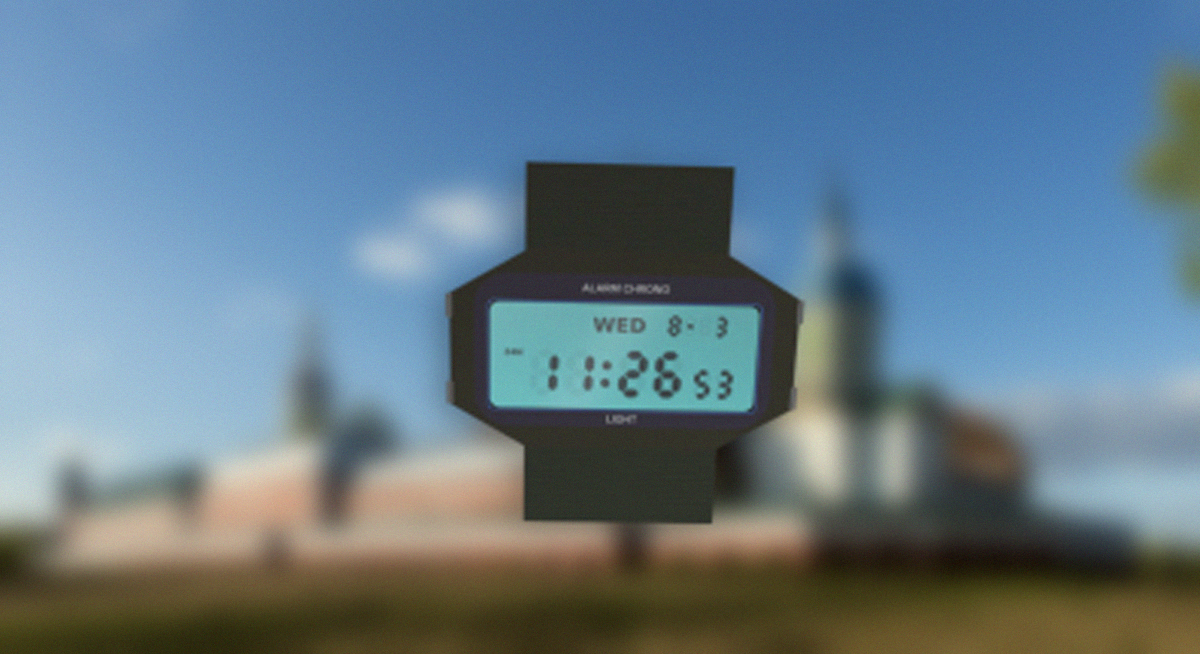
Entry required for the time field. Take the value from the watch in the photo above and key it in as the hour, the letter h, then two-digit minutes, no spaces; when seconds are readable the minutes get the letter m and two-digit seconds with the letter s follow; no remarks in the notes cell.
11h26m53s
